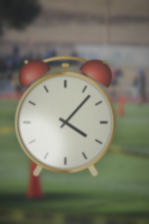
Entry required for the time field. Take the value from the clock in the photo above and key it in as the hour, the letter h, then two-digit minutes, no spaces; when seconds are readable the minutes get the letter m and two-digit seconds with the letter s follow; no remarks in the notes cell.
4h07
